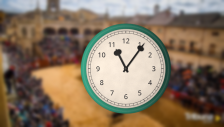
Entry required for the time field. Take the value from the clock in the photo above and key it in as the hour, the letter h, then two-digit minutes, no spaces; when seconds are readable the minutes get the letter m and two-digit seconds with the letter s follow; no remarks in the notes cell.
11h06
